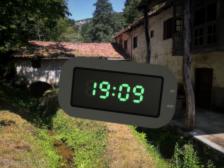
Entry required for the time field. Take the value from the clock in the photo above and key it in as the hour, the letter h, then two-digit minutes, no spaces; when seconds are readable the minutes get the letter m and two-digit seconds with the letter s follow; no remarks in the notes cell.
19h09
